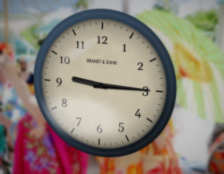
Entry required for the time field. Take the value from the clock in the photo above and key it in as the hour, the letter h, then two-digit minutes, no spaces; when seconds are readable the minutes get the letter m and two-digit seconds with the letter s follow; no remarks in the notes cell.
9h15
